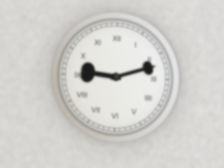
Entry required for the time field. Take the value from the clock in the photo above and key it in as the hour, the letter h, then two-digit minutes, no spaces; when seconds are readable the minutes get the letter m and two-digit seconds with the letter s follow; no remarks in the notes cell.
9h12
